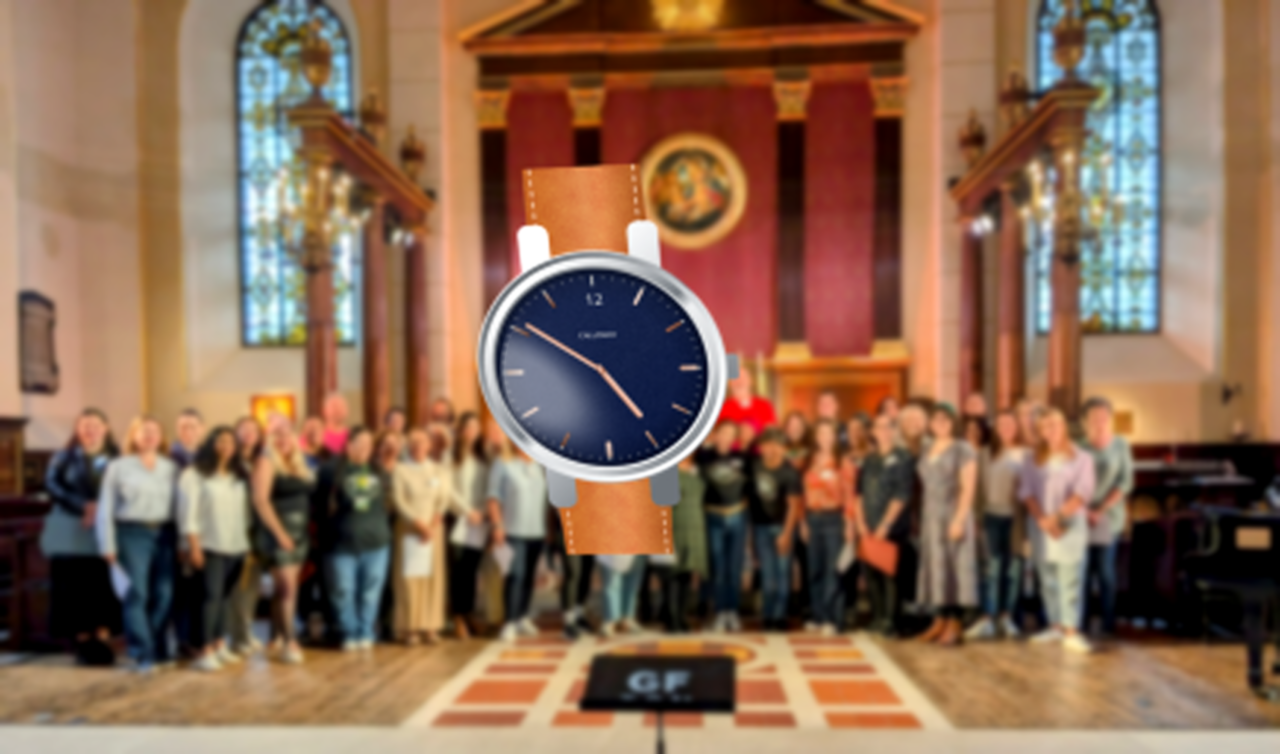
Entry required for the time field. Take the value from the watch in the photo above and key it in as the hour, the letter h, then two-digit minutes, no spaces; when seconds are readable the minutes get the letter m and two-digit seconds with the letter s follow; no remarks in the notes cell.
4h51
